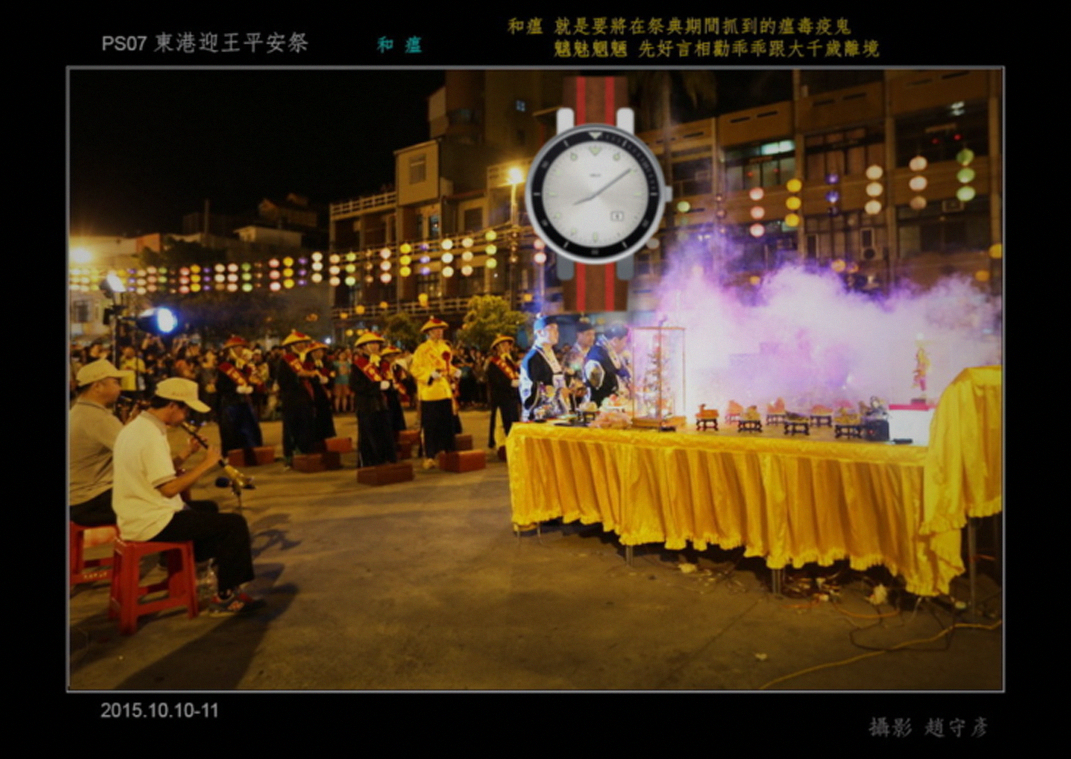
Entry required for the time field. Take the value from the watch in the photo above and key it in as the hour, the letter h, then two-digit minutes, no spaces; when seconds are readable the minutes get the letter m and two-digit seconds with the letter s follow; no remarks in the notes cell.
8h09
